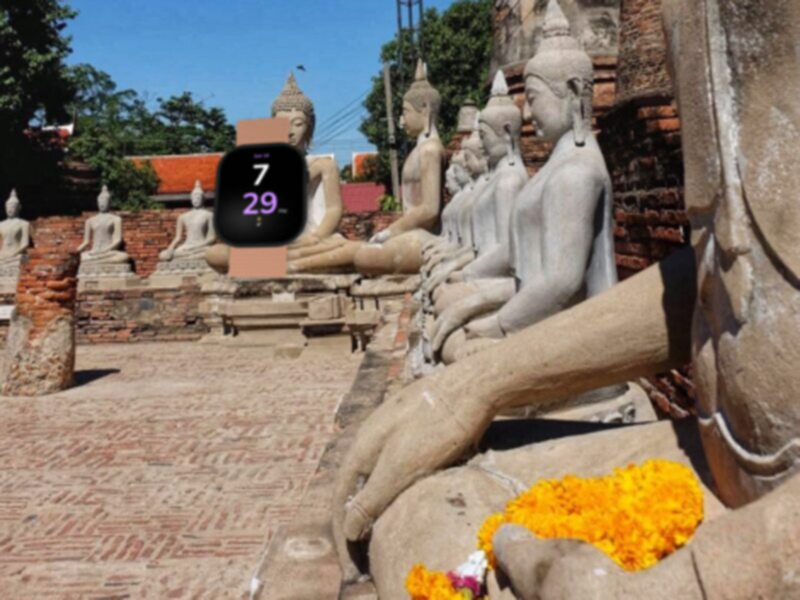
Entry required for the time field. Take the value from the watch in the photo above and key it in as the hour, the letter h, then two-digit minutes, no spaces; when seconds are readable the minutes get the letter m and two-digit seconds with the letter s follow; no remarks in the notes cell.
7h29
